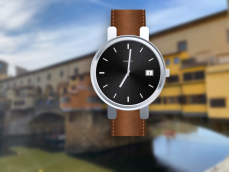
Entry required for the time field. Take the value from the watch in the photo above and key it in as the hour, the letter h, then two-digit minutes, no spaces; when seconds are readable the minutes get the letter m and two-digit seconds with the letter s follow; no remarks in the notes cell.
7h01
